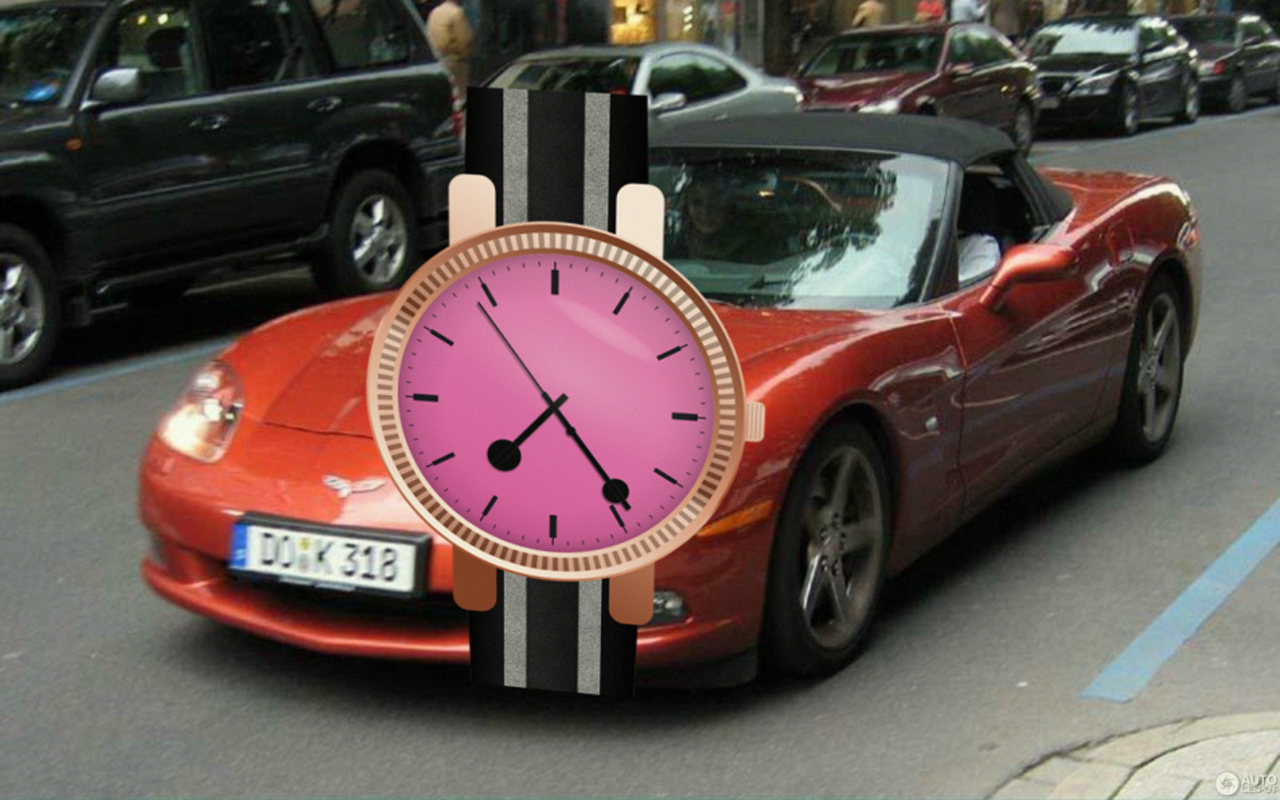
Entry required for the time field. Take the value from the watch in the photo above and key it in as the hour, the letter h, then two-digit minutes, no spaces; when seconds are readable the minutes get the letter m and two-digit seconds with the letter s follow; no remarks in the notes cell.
7h23m54s
